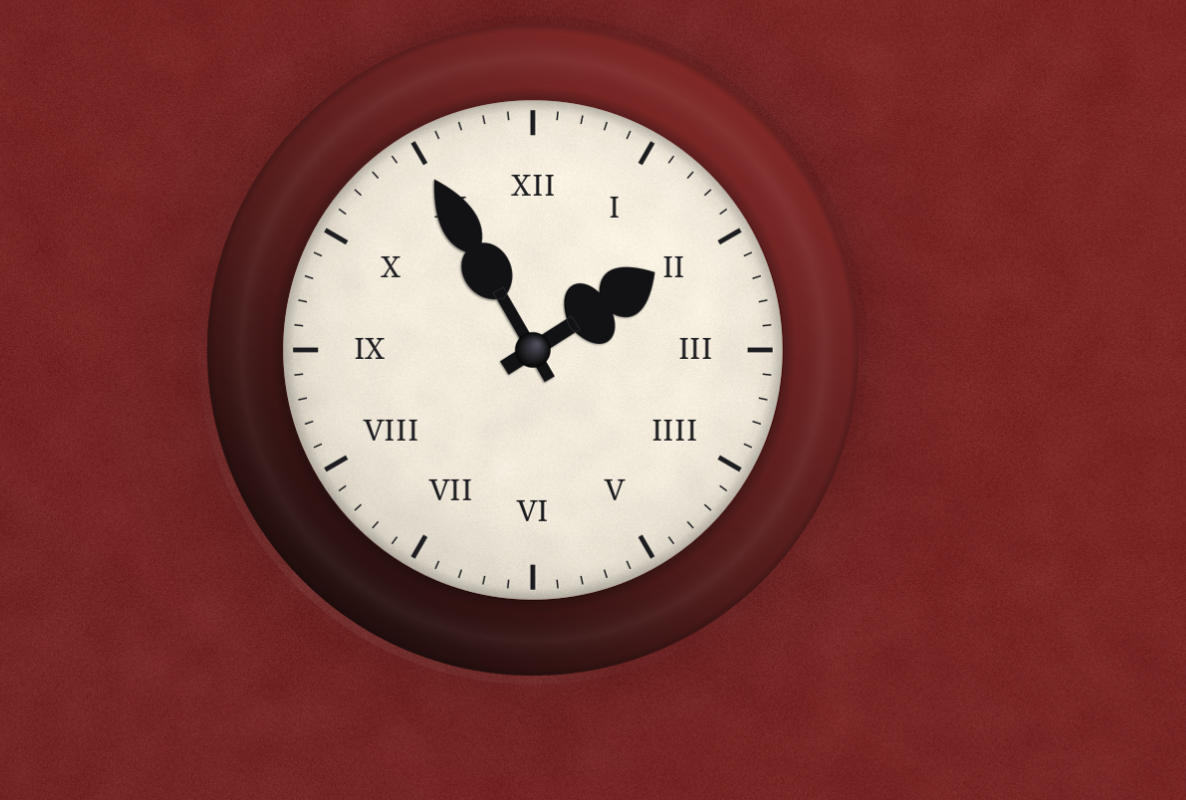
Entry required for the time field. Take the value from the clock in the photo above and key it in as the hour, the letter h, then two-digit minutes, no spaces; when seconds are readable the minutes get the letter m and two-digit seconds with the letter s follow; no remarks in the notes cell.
1h55
